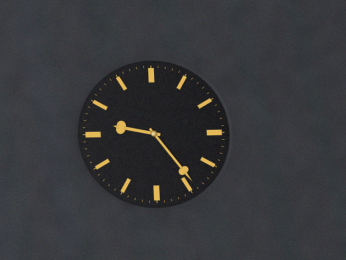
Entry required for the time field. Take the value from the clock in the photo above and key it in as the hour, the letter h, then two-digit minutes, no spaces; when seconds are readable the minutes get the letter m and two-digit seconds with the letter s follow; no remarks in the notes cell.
9h24
